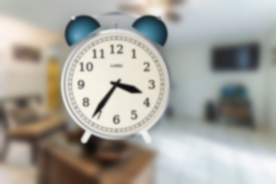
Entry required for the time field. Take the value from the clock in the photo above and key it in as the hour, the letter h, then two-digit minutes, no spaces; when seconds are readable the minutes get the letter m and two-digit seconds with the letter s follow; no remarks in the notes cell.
3h36
